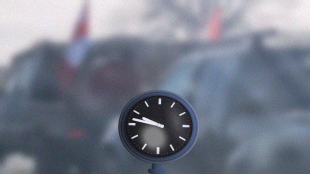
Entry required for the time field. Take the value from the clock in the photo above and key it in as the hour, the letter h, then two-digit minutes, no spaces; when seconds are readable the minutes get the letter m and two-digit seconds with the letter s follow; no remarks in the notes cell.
9h47
